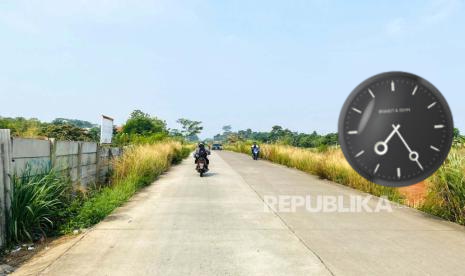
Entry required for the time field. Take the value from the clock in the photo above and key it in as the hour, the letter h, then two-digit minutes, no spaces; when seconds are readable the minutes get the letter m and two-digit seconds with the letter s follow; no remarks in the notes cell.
7h25
